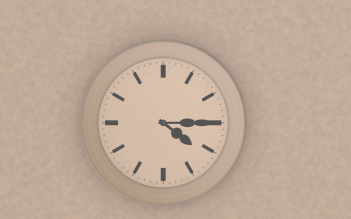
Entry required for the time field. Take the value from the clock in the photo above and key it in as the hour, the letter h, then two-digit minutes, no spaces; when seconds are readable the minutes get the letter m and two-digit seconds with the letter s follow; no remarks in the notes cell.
4h15
